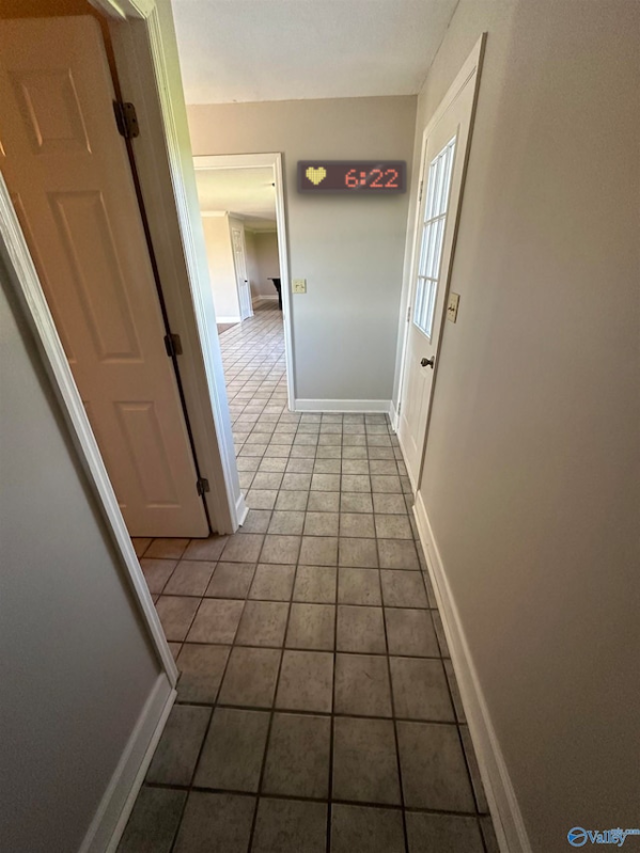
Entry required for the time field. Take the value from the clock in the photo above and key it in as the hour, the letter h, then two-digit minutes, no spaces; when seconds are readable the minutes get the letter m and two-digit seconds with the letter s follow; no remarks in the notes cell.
6h22
